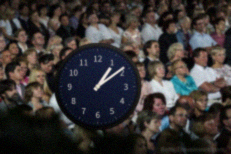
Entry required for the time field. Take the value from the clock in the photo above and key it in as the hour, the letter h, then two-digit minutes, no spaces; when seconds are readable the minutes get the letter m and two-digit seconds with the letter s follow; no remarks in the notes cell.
1h09
